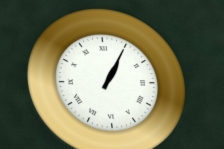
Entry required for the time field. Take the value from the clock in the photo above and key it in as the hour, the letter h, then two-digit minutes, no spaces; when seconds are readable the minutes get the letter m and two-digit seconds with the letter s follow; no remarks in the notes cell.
1h05
